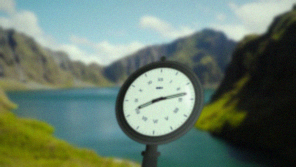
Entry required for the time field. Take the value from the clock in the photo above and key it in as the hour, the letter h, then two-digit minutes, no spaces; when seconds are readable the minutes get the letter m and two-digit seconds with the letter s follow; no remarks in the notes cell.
8h13
